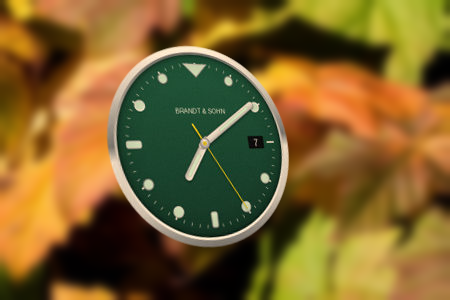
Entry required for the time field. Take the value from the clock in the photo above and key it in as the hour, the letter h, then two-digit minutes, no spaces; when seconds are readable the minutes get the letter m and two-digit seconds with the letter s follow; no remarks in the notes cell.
7h09m25s
